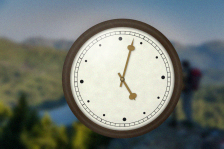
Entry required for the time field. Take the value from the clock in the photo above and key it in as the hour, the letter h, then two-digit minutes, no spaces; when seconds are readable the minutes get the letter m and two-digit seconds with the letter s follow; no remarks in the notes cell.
5h03
